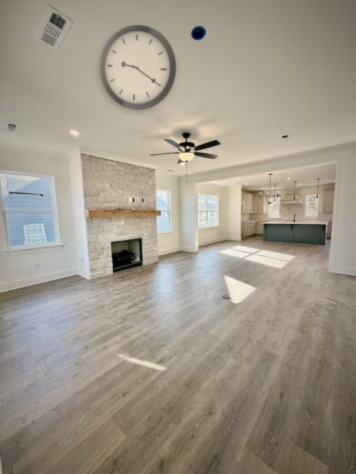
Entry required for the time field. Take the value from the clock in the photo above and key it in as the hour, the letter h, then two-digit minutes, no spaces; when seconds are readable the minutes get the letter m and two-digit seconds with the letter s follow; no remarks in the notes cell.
9h20
